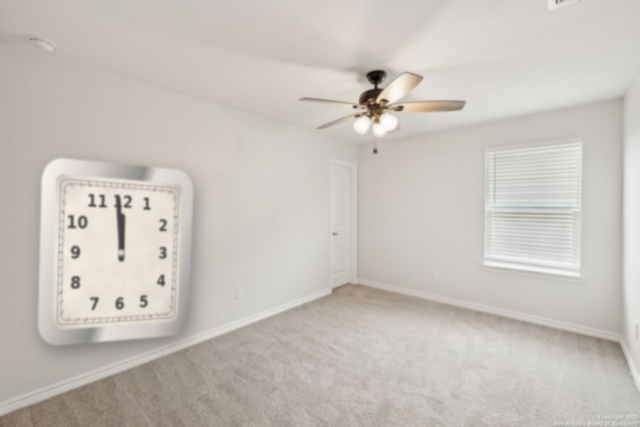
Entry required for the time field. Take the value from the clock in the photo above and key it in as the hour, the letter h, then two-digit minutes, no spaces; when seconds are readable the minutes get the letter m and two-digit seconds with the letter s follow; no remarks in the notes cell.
11h59
